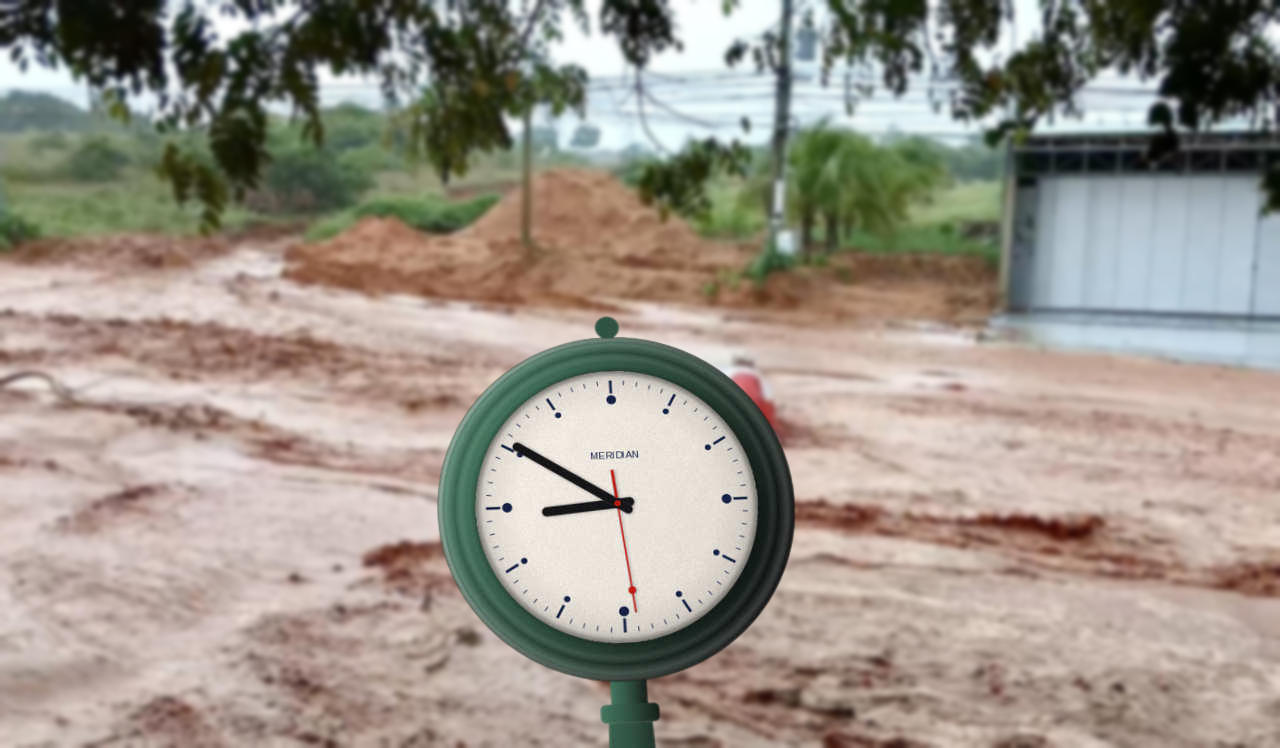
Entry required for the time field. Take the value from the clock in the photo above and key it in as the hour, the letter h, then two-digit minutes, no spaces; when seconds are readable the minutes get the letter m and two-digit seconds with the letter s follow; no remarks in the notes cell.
8h50m29s
